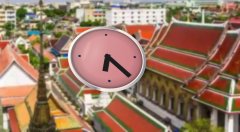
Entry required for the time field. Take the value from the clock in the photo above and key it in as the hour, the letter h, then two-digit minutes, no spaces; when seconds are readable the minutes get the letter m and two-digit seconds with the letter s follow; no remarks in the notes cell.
6h23
